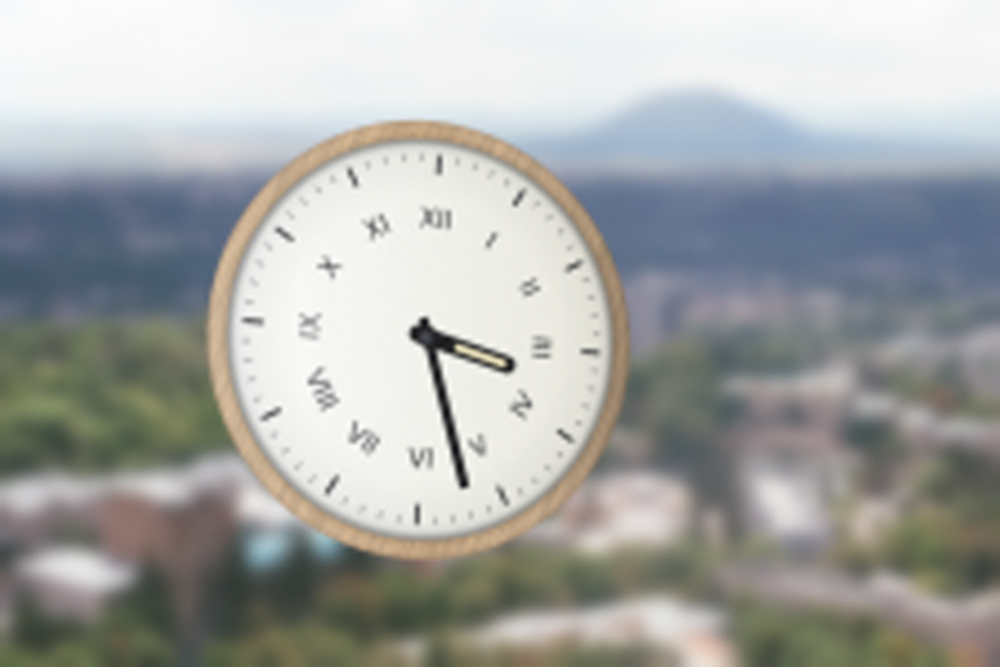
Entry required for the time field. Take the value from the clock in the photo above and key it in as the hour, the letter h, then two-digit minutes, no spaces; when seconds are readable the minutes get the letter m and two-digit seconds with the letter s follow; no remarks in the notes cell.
3h27
